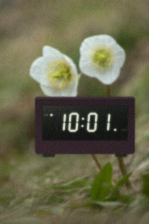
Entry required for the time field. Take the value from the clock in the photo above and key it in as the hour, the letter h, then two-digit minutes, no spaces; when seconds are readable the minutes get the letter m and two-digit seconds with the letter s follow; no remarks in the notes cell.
10h01
